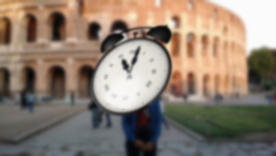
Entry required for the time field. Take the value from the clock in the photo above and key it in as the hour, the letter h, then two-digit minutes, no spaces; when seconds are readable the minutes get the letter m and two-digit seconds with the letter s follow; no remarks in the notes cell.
11h02
